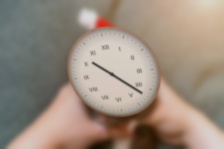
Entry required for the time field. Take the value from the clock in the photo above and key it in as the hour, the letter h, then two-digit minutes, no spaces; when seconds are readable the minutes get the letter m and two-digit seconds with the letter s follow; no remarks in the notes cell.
10h22
